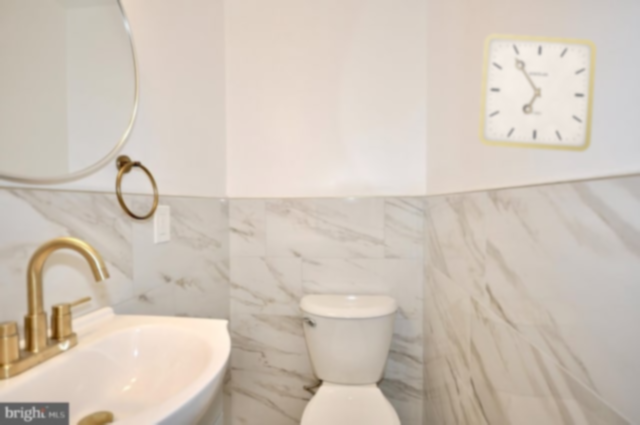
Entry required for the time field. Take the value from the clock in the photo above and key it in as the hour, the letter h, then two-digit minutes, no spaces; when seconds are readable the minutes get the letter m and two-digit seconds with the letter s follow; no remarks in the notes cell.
6h54
